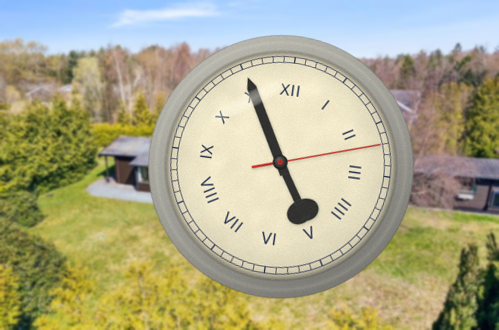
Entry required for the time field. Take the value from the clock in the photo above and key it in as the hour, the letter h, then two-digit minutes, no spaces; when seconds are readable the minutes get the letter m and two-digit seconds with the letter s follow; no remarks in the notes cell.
4h55m12s
